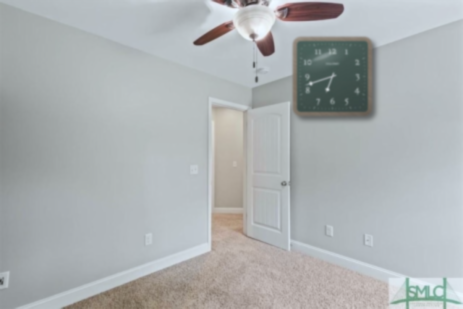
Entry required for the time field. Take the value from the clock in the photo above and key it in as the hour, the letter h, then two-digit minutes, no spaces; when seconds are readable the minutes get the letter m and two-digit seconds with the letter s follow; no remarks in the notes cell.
6h42
